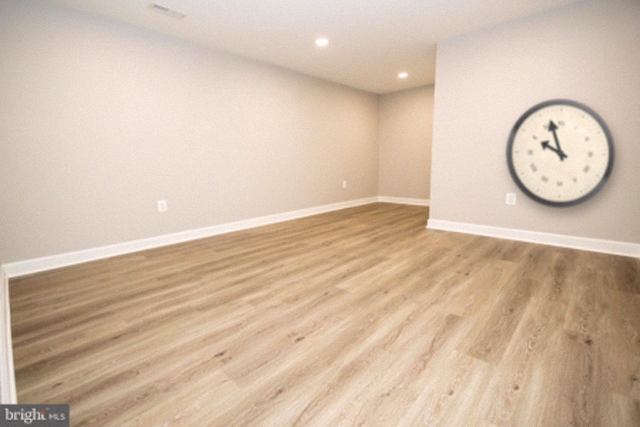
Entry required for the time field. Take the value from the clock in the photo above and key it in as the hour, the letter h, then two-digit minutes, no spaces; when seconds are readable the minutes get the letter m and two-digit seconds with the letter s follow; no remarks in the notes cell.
9h57
